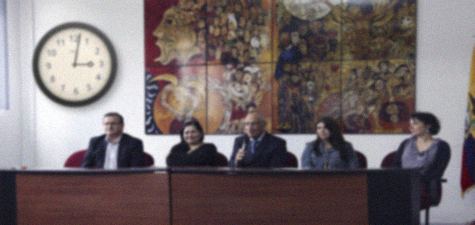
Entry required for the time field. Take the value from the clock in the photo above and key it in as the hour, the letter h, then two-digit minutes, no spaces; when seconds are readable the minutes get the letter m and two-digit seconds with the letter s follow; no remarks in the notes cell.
3h02
